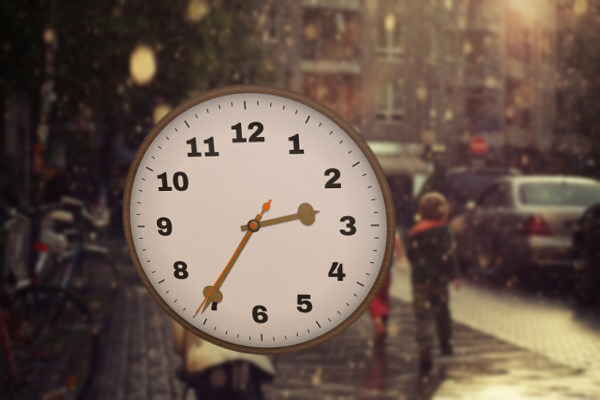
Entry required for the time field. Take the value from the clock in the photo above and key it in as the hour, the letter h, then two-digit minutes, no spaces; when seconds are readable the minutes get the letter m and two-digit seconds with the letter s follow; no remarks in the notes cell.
2h35m36s
